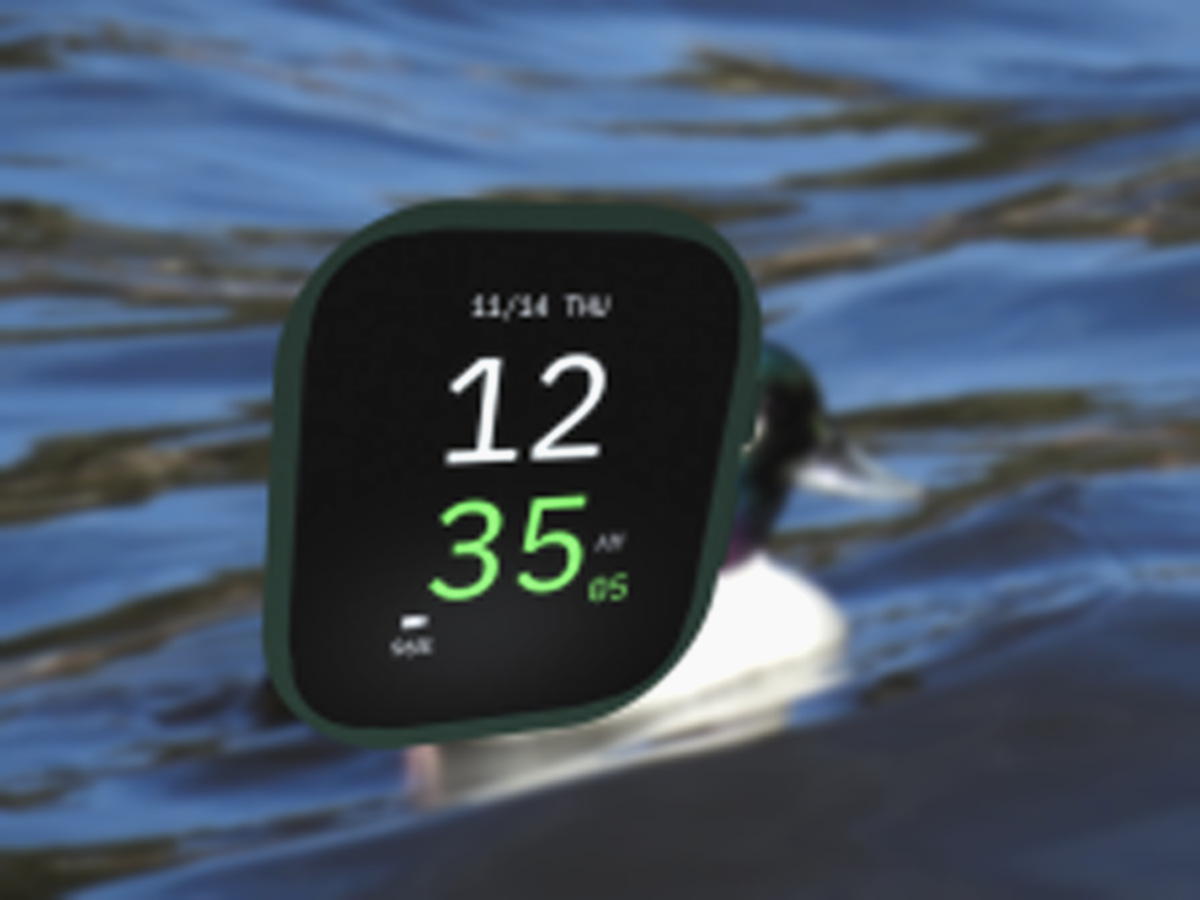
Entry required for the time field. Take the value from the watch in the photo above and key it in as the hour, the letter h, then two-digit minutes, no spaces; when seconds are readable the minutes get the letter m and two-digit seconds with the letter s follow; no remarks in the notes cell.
12h35
